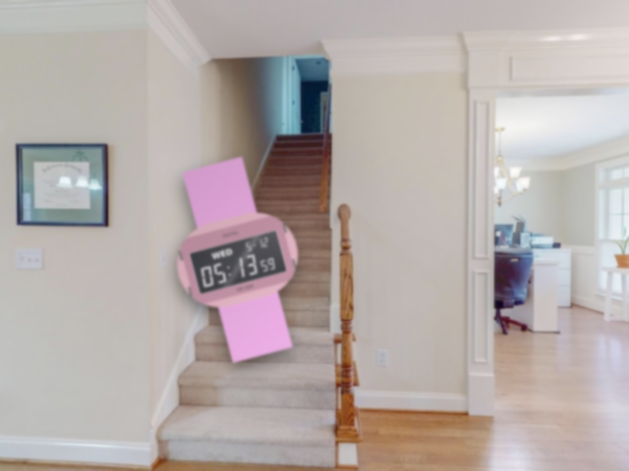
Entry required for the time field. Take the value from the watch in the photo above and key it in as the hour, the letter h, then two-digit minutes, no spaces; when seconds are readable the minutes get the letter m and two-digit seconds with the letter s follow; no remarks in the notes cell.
5h13
